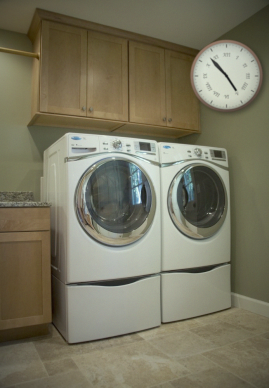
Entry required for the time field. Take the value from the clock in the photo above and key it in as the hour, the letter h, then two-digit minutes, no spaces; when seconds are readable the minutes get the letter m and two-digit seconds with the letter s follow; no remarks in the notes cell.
4h53
